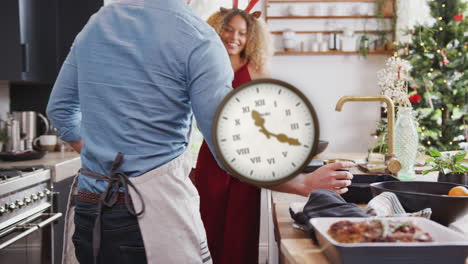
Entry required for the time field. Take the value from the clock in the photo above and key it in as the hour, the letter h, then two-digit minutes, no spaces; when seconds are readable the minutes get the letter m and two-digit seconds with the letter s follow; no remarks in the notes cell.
11h20
